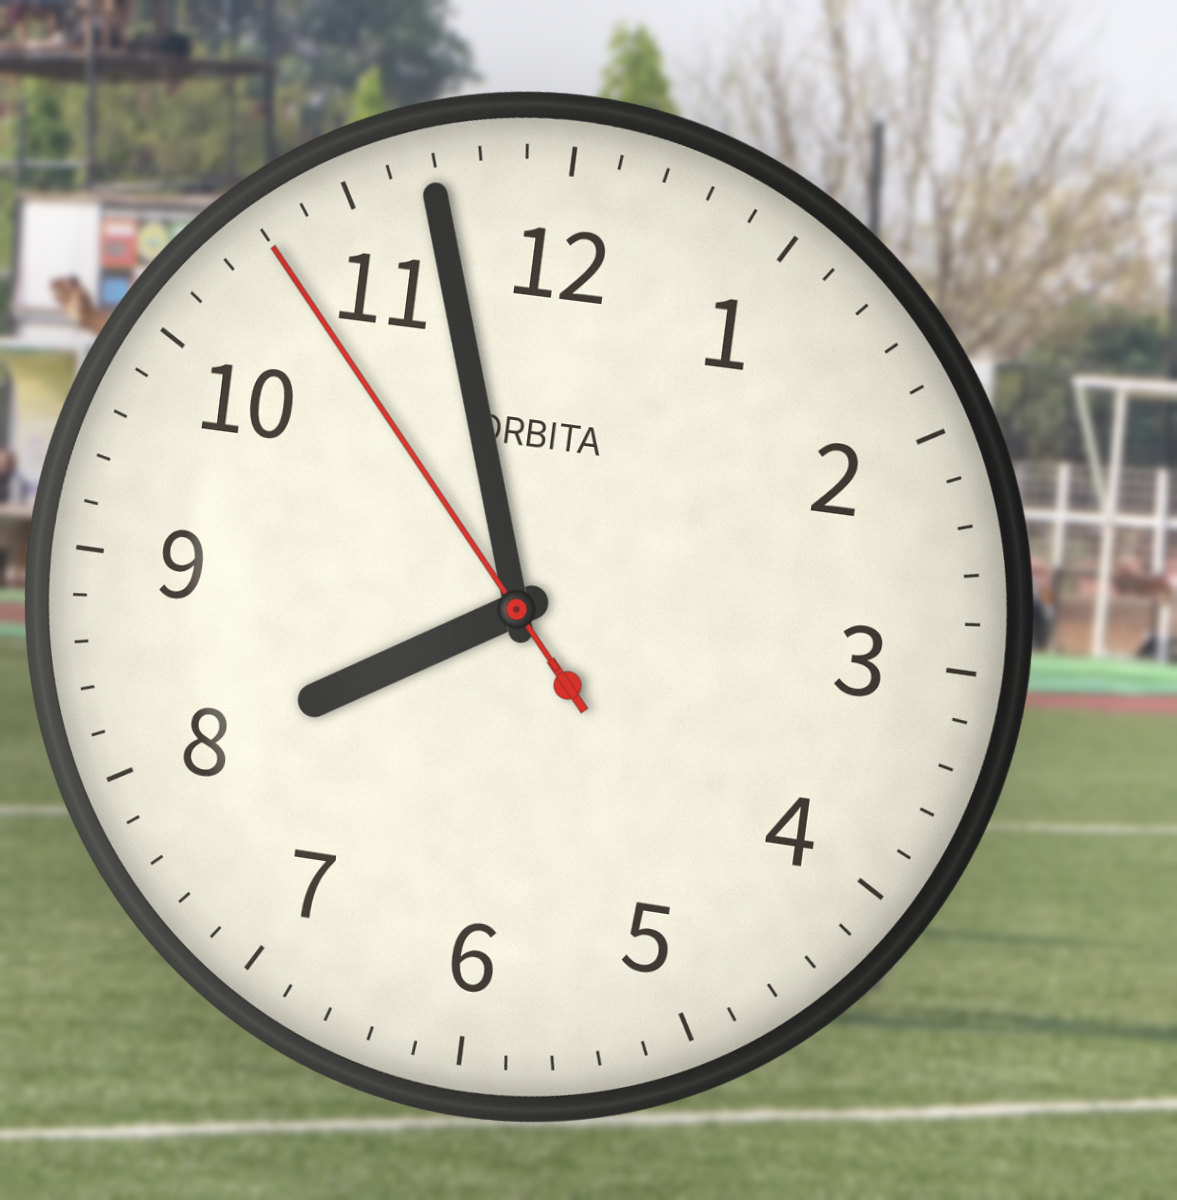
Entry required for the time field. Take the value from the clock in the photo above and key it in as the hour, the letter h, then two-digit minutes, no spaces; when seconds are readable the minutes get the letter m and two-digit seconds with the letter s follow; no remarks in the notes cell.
7h56m53s
